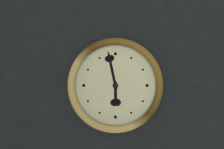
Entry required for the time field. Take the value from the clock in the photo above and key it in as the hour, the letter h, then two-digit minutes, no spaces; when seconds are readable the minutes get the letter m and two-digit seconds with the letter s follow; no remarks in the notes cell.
5h58
